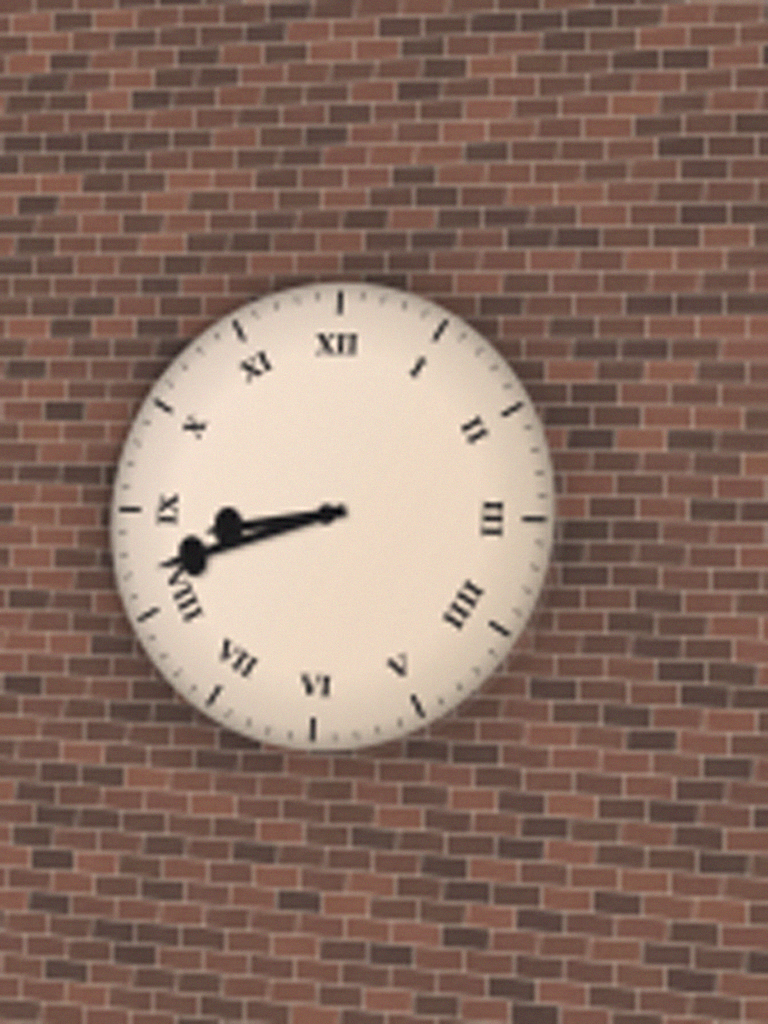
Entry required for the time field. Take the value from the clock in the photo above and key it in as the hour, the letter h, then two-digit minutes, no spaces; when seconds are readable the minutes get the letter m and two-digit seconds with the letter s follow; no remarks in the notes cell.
8h42
